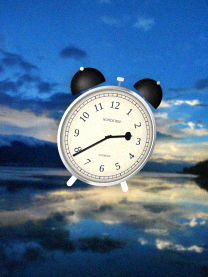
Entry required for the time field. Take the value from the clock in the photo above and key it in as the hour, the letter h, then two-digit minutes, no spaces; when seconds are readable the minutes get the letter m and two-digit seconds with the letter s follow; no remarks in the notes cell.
2h39
